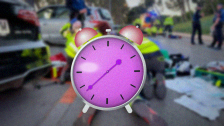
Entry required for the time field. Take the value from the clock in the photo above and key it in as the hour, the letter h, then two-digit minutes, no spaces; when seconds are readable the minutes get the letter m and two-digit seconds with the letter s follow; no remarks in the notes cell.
1h38
